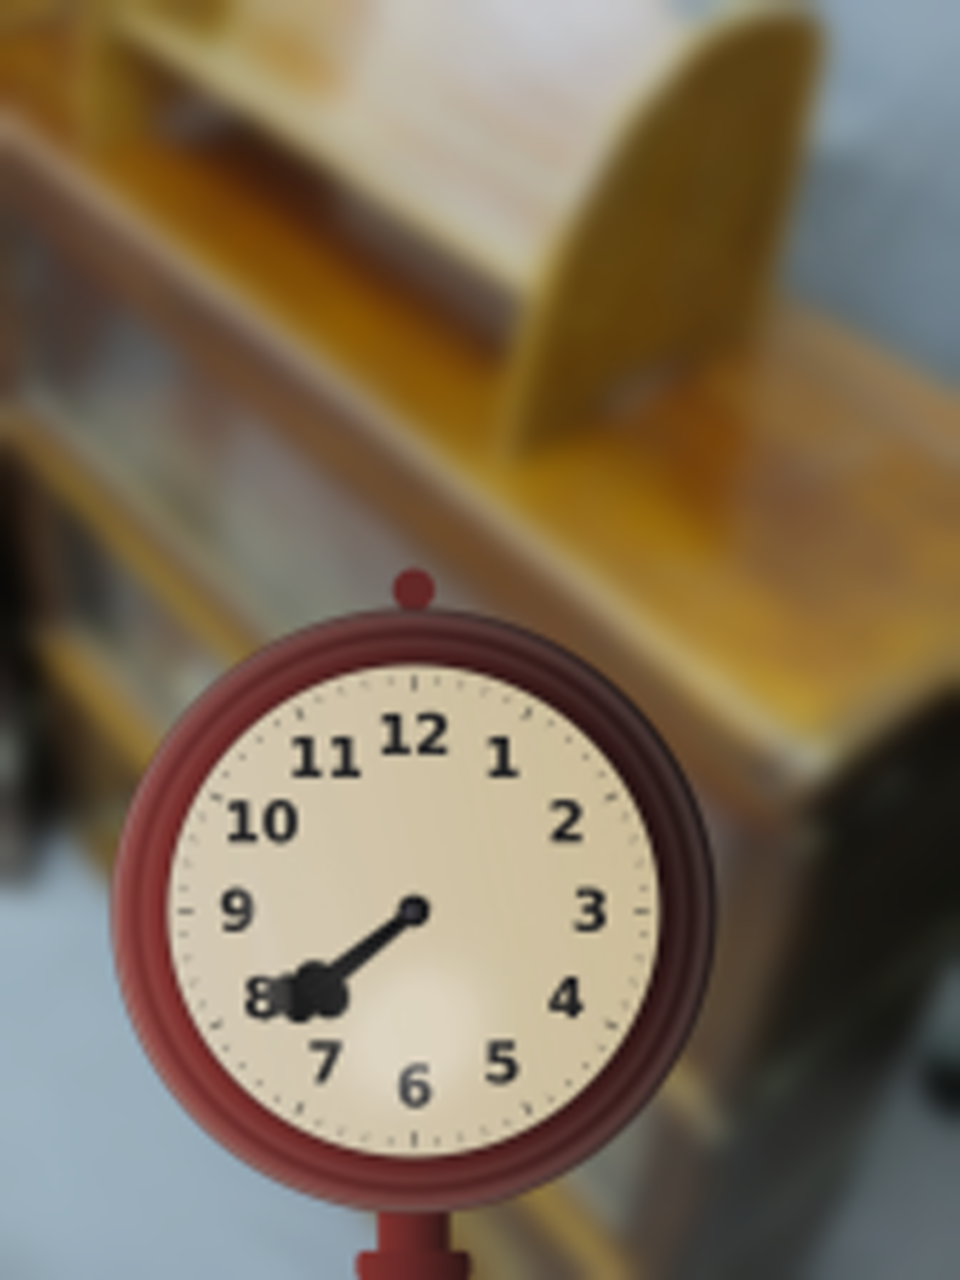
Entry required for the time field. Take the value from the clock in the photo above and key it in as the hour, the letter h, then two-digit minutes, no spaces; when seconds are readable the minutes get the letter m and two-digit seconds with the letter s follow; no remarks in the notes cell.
7h39
